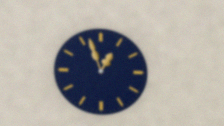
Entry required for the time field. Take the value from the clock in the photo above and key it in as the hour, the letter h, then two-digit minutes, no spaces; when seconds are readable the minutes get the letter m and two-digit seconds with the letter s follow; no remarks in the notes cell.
12h57
